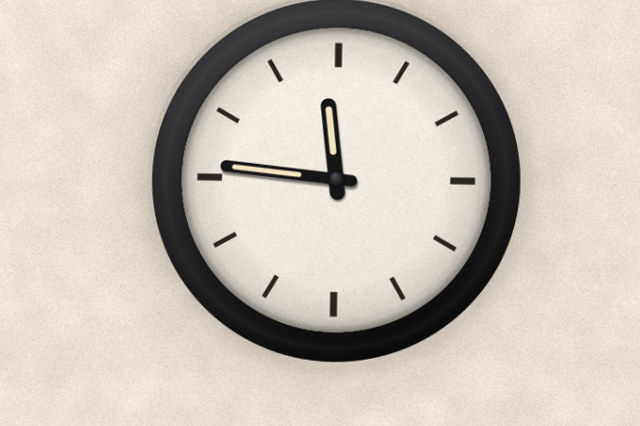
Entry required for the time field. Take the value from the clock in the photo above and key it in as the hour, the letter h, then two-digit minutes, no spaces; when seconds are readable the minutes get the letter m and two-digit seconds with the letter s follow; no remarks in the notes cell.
11h46
